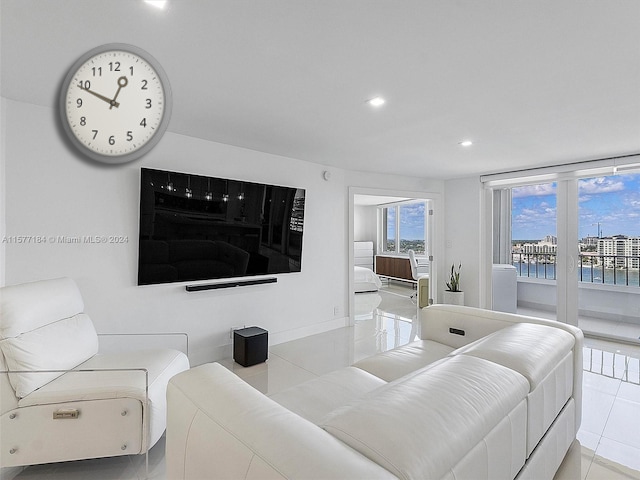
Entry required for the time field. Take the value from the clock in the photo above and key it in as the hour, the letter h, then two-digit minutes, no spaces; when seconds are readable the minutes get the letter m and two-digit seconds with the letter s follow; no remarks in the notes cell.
12h49
